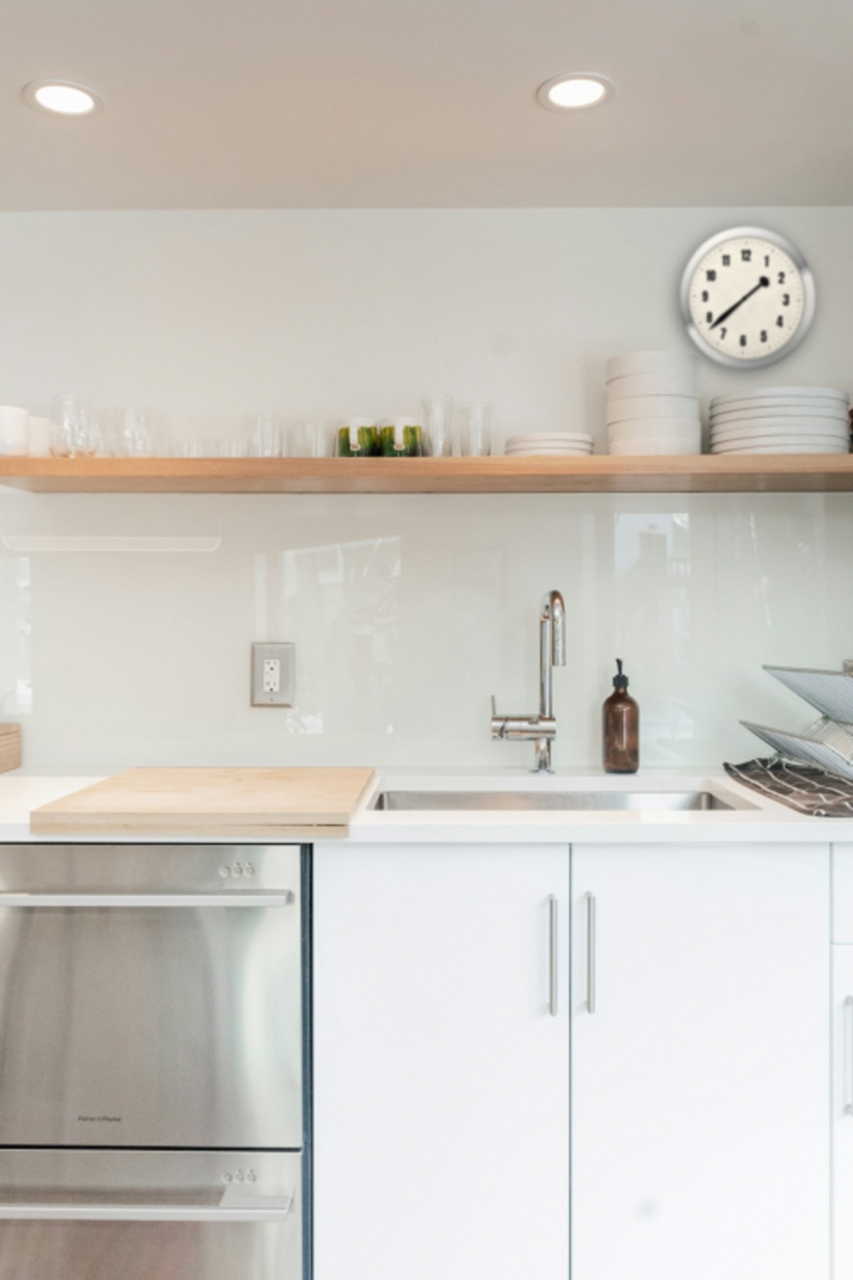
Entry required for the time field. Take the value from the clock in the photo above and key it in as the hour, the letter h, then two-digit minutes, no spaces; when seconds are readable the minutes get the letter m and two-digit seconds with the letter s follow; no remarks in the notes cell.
1h38
